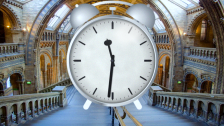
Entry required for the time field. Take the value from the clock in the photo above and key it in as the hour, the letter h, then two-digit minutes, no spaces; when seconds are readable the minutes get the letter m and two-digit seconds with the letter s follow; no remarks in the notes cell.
11h31
